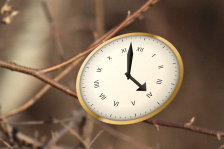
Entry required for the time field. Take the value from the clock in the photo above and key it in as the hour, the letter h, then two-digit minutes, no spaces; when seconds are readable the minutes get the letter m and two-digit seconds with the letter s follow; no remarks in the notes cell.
3h57
